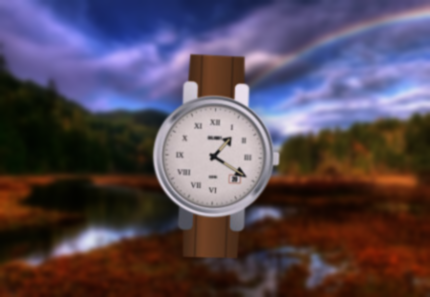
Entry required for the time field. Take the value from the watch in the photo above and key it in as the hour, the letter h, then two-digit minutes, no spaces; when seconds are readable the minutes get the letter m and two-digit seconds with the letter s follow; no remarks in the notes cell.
1h20
